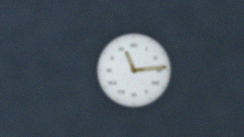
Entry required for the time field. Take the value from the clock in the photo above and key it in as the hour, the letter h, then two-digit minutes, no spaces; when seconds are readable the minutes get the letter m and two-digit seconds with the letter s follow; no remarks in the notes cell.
11h14
